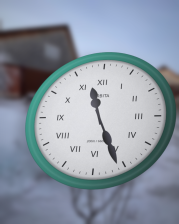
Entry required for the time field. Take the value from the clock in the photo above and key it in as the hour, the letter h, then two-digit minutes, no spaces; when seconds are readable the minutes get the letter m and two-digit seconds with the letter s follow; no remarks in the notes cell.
11h26
